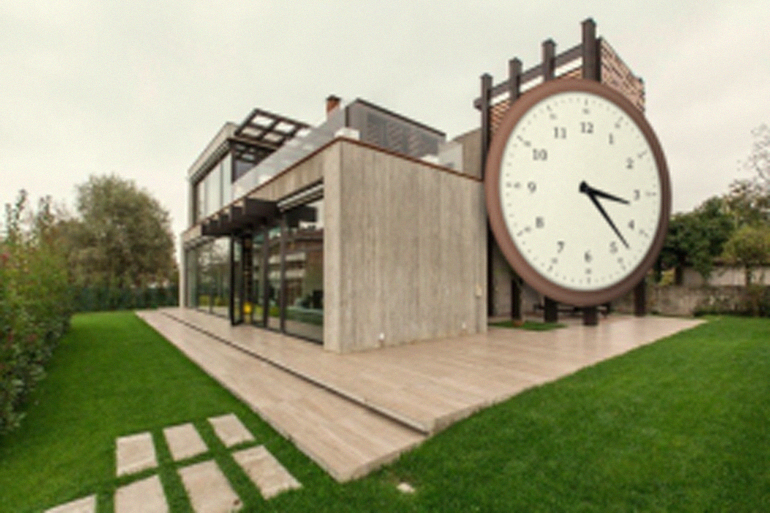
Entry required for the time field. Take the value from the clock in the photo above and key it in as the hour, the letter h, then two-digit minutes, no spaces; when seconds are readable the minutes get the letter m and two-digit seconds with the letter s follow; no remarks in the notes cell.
3h23
